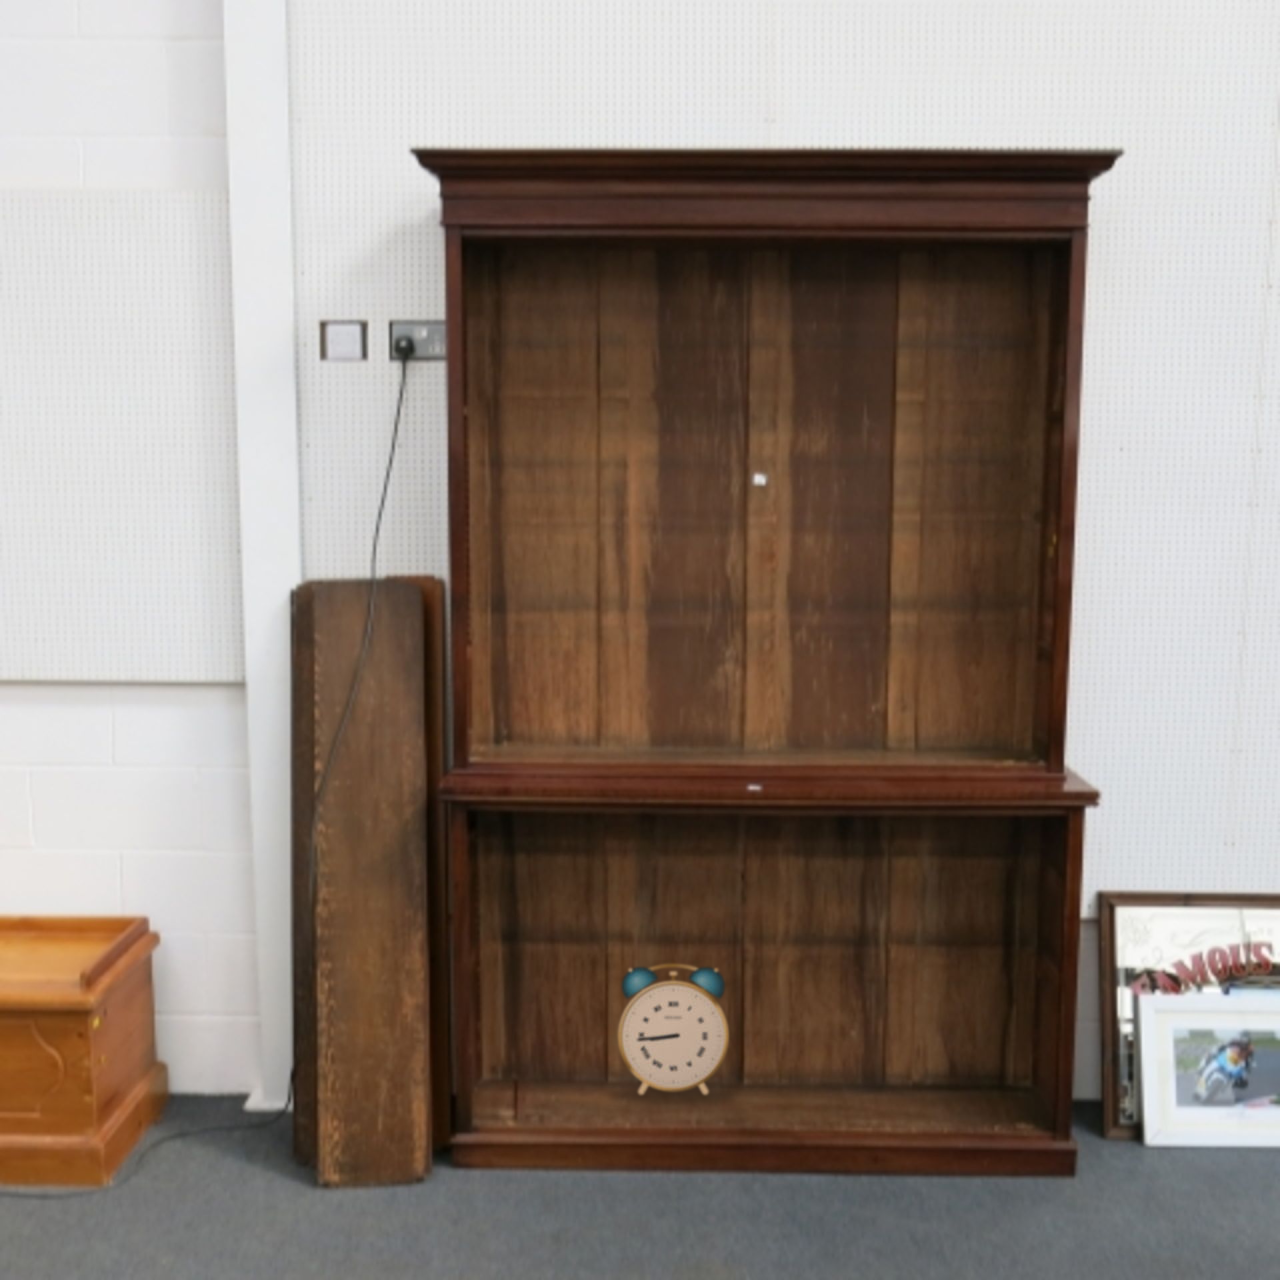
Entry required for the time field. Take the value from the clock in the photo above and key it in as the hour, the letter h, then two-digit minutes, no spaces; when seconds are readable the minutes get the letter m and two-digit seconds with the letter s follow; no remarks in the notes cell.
8h44
